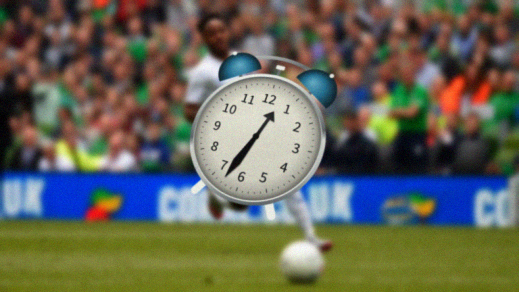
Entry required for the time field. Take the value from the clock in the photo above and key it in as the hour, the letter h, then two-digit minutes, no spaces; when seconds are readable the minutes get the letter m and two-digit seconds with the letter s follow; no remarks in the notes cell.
12h33
